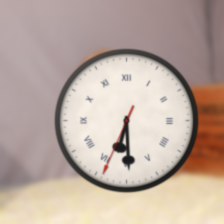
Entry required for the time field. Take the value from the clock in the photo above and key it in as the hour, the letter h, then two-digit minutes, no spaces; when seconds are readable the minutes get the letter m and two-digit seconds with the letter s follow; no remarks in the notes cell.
6h29m34s
